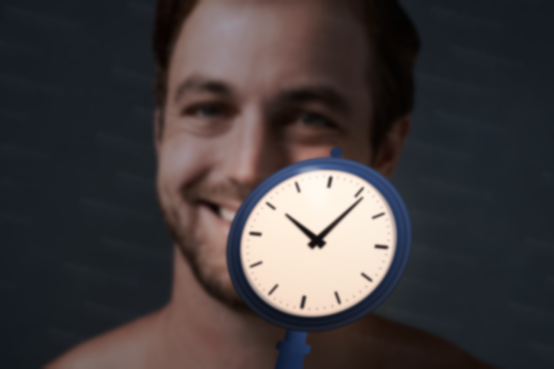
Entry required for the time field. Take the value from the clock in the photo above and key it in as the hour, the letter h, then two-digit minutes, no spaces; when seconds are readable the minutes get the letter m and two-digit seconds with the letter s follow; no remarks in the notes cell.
10h06
